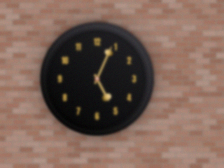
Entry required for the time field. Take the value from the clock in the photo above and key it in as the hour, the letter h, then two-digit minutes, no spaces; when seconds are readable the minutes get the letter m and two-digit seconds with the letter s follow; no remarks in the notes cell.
5h04
